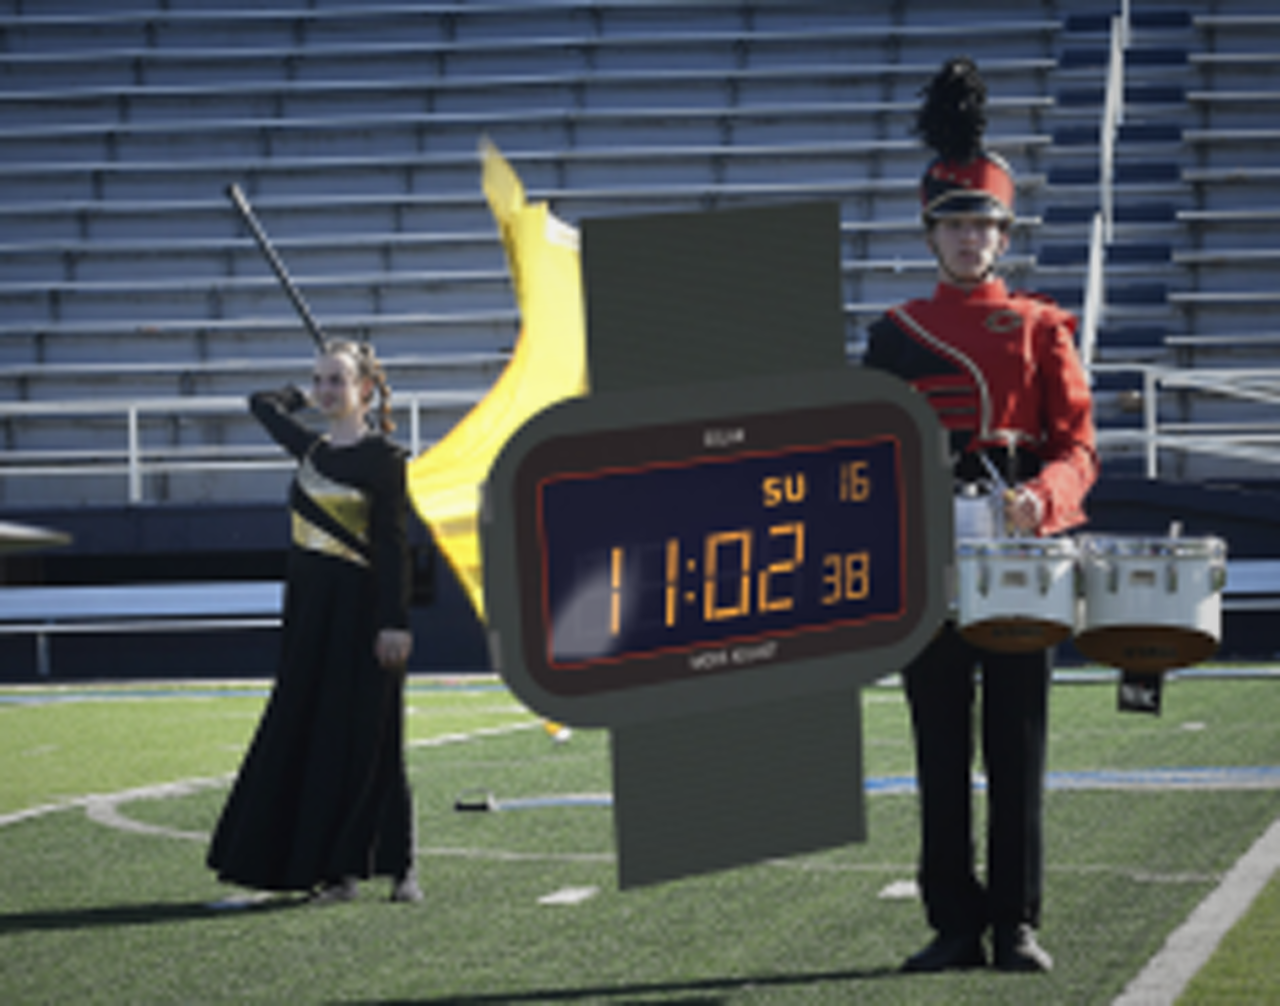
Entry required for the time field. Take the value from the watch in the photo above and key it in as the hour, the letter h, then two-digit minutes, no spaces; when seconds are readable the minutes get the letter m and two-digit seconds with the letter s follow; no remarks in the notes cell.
11h02m38s
